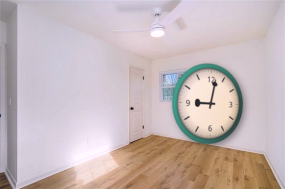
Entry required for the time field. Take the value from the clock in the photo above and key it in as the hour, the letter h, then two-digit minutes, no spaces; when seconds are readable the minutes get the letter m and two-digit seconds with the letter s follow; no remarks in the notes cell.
9h02
